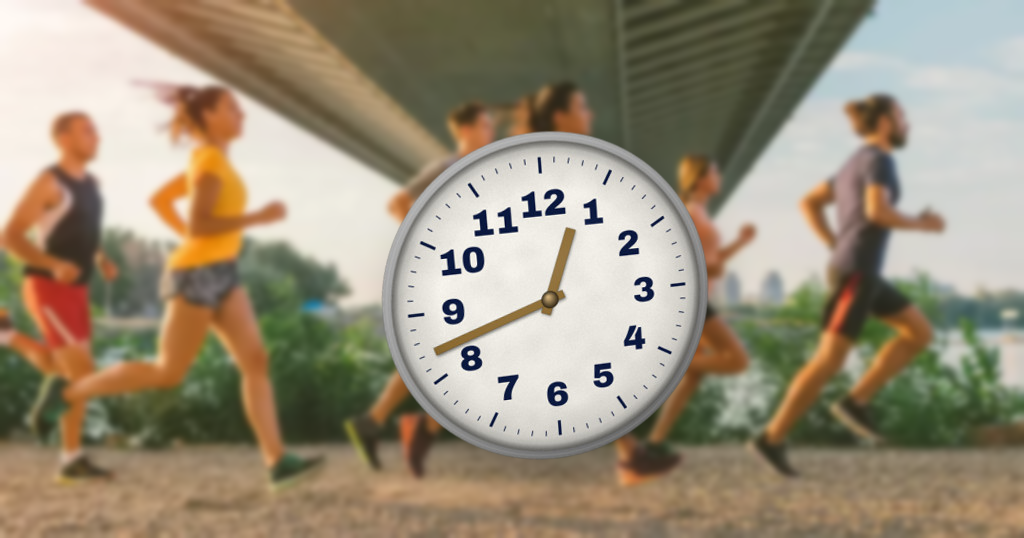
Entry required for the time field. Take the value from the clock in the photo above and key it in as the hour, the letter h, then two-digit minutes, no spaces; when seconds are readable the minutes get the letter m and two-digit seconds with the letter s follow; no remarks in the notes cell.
12h42
